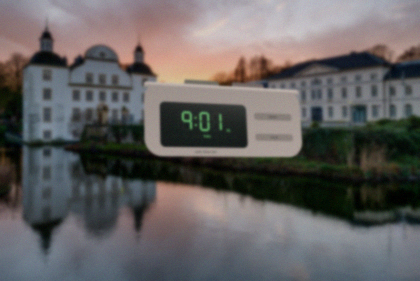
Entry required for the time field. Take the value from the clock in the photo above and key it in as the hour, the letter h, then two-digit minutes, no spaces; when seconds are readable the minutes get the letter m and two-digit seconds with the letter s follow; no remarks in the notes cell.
9h01
